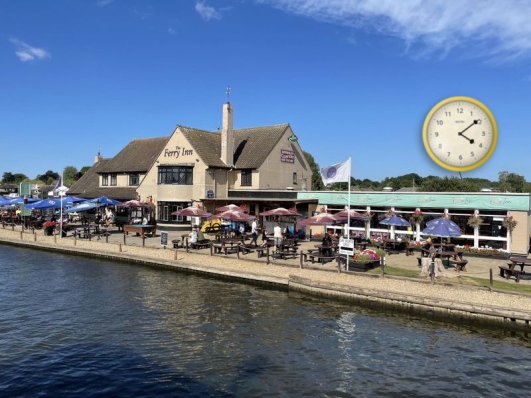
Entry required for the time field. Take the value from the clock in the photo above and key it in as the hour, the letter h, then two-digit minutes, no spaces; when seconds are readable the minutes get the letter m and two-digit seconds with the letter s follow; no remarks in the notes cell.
4h09
